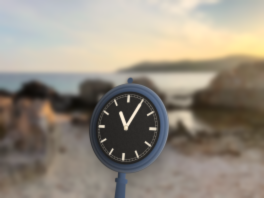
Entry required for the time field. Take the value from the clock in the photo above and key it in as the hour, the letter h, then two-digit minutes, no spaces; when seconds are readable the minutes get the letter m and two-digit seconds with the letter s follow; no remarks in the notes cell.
11h05
